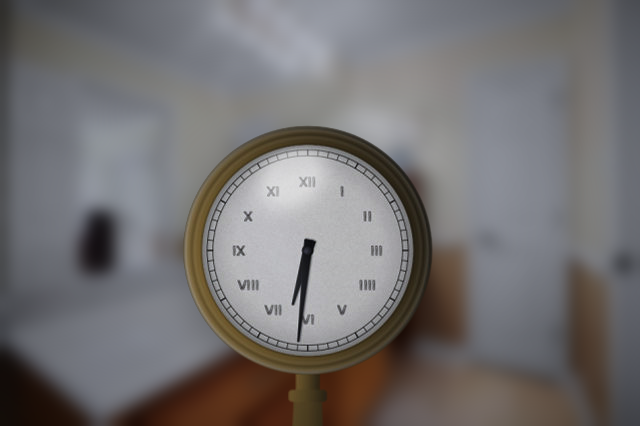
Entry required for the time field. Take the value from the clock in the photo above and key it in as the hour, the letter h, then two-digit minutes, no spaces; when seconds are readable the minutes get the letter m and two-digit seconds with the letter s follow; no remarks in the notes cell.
6h31
